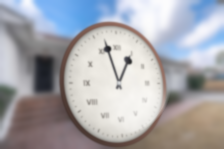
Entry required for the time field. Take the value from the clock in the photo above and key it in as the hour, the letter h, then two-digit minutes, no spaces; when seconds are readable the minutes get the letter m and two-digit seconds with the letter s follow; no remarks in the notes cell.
12h57
